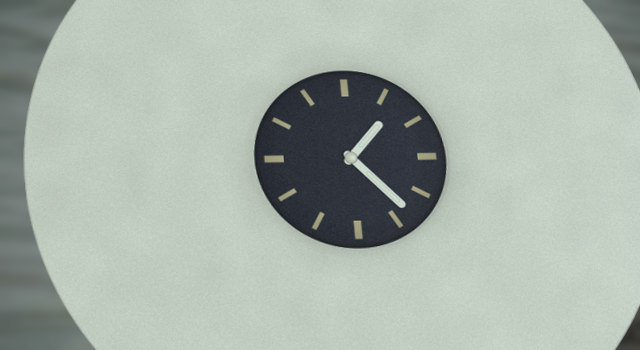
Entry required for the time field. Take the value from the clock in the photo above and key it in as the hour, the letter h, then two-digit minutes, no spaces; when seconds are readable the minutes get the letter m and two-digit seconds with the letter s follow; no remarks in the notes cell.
1h23
